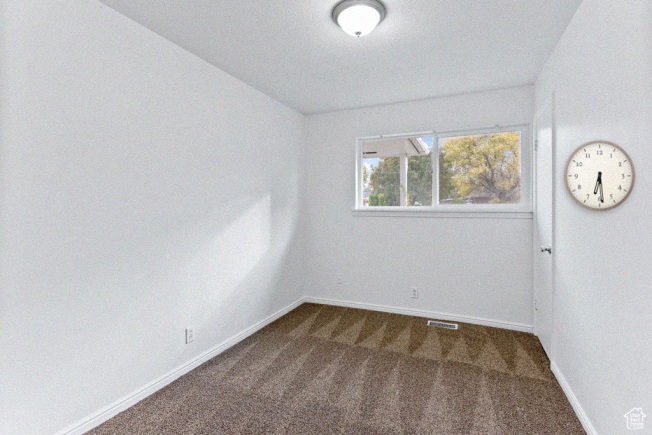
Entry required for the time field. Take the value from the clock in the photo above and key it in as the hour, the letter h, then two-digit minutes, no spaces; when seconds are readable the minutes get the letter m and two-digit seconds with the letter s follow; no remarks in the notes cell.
6h29
